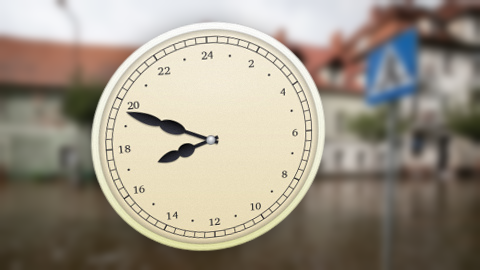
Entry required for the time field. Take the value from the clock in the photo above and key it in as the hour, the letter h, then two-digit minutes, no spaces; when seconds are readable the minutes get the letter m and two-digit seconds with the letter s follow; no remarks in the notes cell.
16h49
